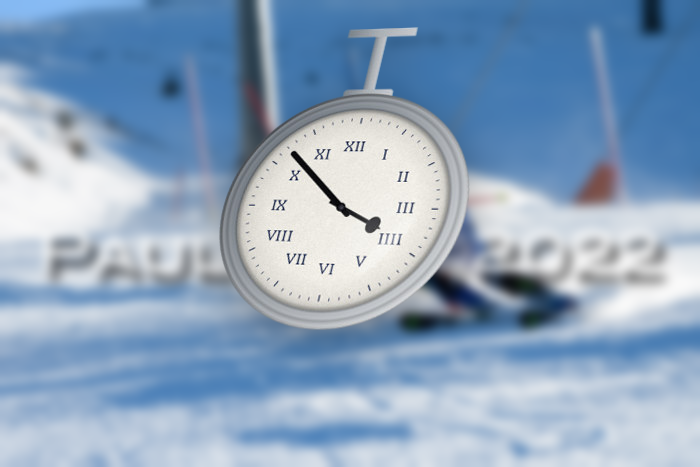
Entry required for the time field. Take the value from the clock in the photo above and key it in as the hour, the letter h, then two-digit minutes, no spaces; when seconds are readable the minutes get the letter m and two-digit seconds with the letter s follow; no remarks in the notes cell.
3h52
